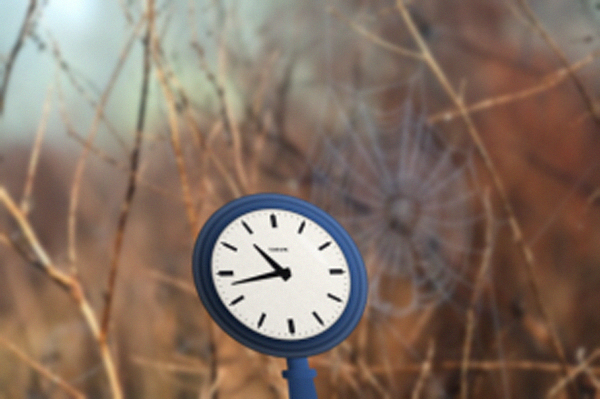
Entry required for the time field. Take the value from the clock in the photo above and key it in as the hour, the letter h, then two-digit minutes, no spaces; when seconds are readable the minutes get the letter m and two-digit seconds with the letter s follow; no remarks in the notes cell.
10h43
